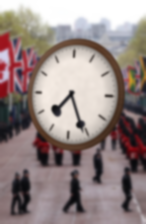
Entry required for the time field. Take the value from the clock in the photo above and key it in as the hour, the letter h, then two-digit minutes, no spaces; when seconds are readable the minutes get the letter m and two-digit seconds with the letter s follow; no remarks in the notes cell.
7h26
